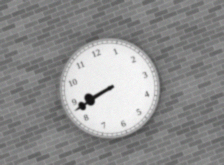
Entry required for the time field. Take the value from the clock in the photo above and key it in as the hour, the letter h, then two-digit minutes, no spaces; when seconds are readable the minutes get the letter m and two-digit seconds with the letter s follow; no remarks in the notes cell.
8h43
